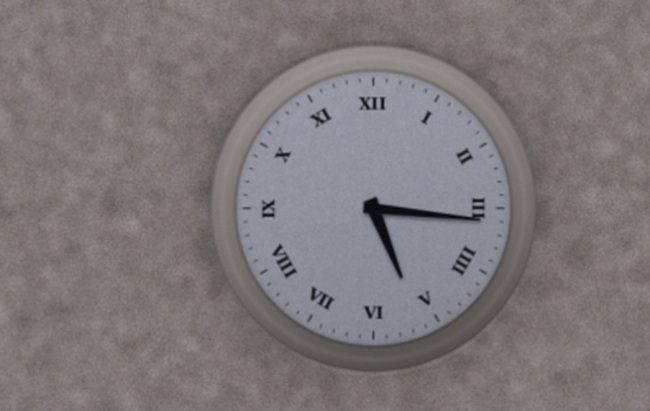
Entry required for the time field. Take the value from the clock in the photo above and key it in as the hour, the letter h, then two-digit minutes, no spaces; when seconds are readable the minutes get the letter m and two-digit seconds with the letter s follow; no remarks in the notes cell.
5h16
